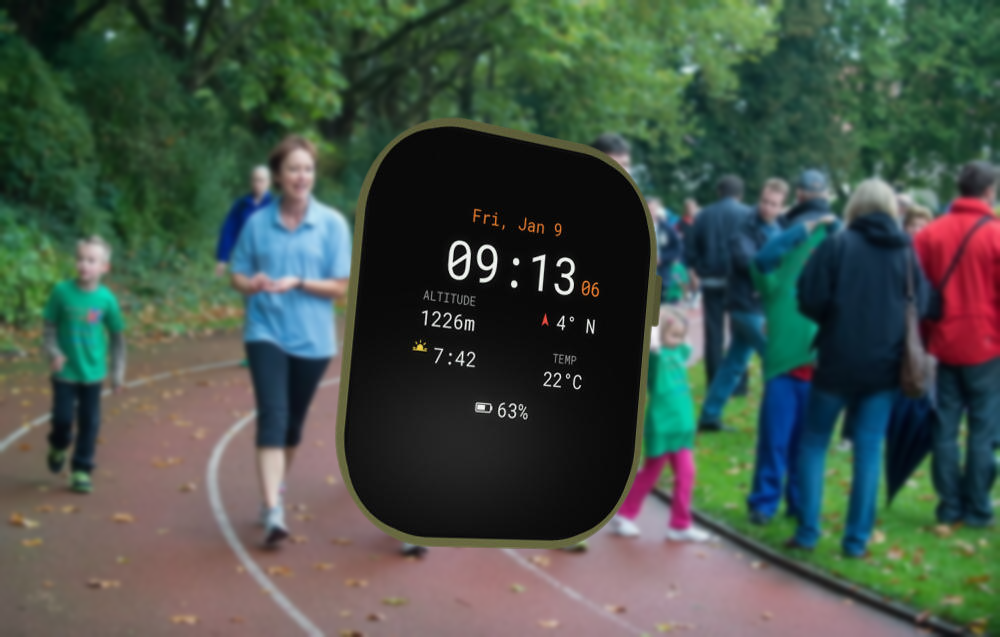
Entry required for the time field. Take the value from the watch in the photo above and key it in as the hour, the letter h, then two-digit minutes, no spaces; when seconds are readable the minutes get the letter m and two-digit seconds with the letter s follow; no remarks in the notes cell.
9h13m06s
